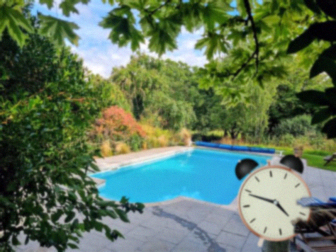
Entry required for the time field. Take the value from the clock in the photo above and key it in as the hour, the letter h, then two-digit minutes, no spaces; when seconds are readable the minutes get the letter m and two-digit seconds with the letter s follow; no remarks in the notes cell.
4h49
